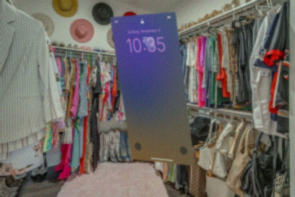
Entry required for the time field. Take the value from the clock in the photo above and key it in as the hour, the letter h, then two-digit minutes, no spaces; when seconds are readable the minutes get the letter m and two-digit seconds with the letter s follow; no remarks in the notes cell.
10h35
